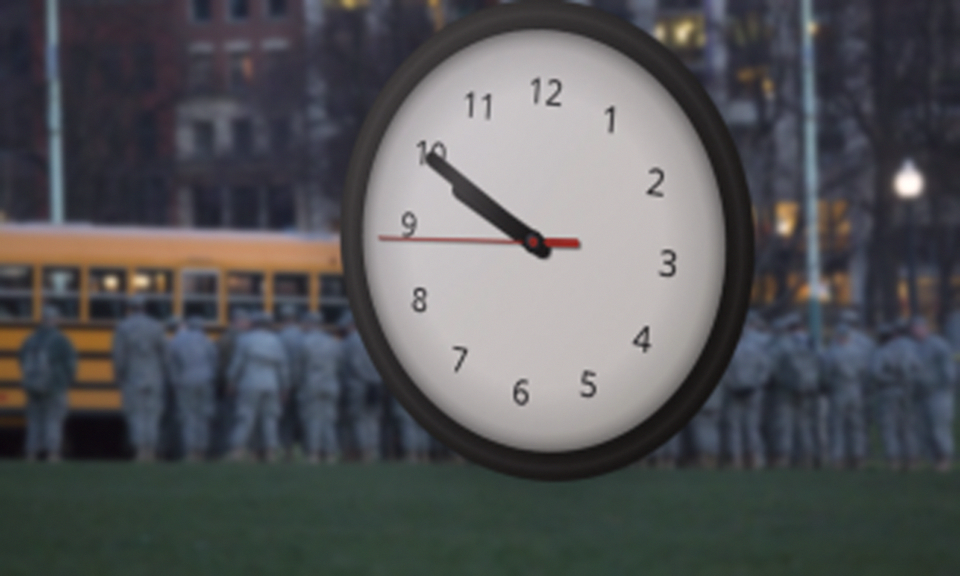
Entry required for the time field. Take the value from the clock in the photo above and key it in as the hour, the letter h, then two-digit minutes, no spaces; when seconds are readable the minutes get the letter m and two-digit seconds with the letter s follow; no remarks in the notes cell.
9h49m44s
